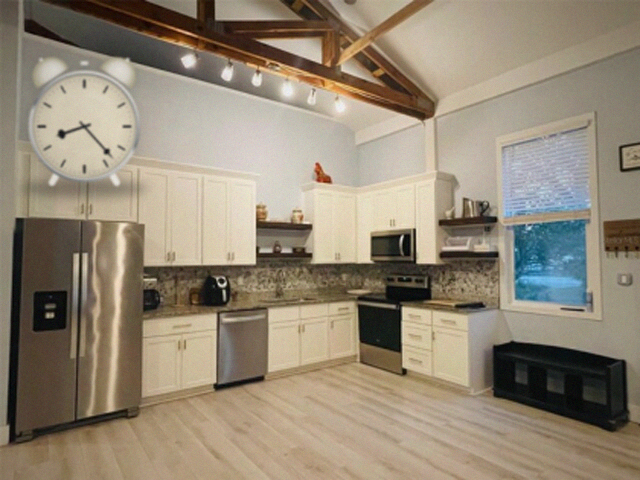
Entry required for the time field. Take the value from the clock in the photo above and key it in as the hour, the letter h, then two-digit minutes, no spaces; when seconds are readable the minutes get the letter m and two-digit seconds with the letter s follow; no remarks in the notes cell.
8h23
